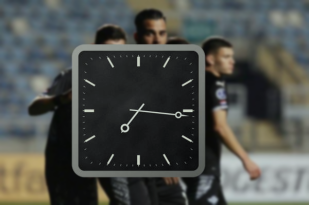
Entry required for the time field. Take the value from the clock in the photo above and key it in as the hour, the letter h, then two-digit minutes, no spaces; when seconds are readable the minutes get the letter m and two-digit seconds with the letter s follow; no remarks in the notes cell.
7h16
